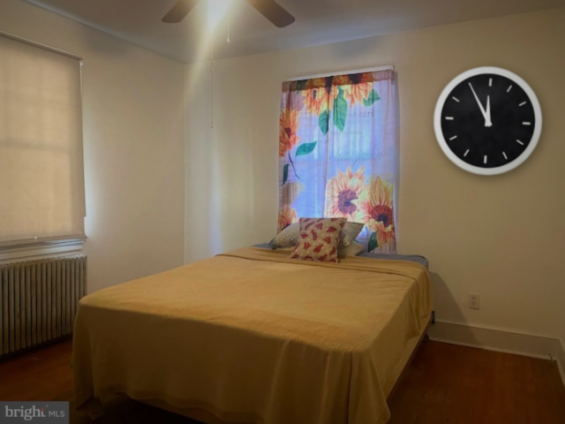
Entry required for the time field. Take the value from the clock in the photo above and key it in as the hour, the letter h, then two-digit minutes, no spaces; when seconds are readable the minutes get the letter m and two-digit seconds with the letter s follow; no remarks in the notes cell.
11h55
